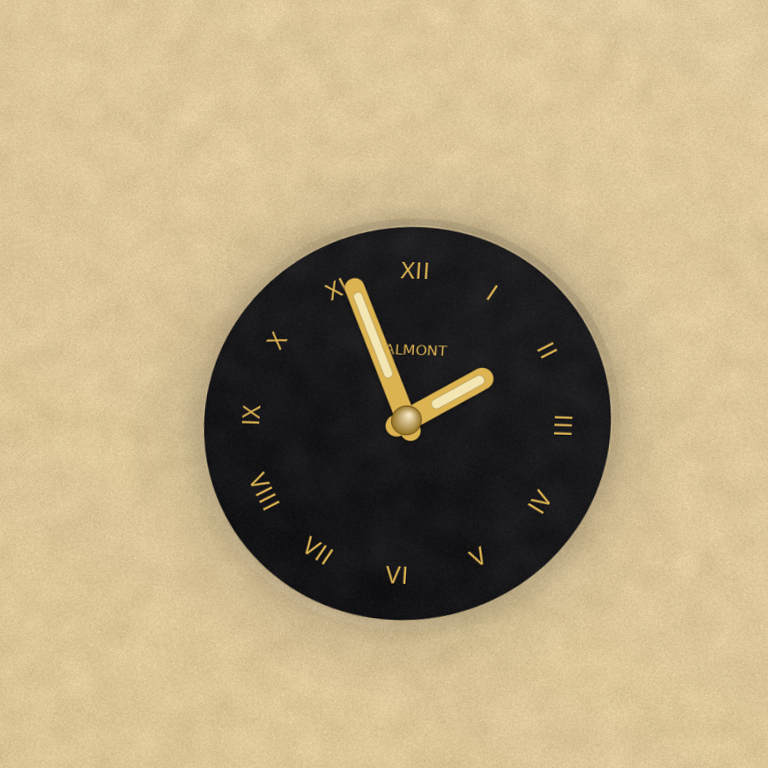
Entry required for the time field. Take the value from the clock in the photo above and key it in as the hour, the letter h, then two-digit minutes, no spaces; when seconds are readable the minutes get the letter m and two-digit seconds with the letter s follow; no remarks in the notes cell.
1h56
